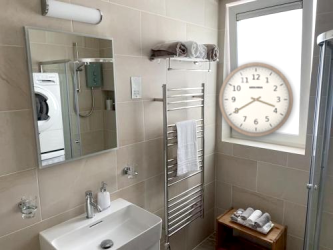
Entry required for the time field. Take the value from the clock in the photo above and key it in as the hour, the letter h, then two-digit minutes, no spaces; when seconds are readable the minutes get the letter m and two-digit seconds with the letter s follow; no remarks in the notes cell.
3h40
